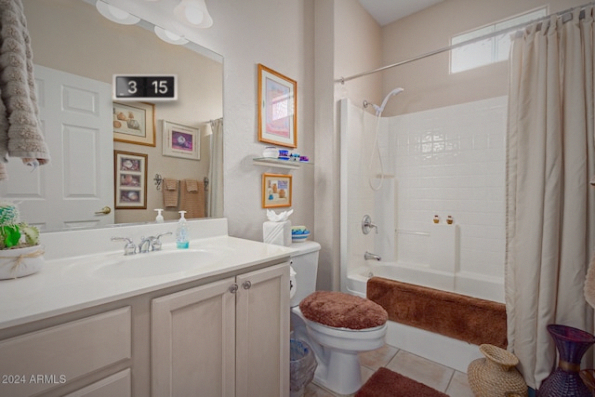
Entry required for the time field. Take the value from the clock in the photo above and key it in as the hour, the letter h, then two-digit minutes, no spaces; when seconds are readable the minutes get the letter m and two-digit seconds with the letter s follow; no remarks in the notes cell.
3h15
